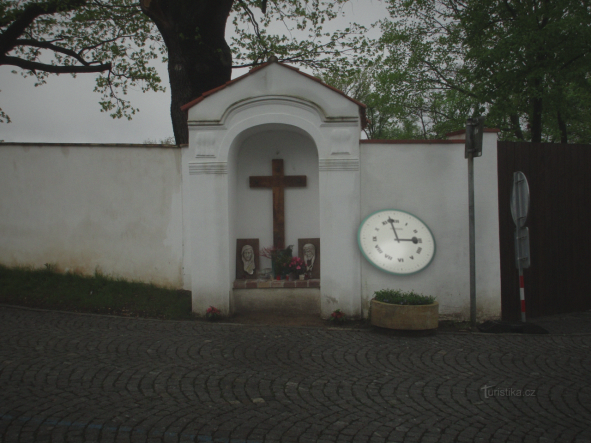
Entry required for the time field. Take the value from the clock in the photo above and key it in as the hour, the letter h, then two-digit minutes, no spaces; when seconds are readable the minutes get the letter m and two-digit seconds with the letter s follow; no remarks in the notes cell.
2h58
